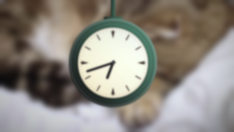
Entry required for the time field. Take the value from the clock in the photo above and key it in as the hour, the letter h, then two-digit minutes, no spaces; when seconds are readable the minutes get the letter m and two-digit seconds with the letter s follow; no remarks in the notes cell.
6h42
